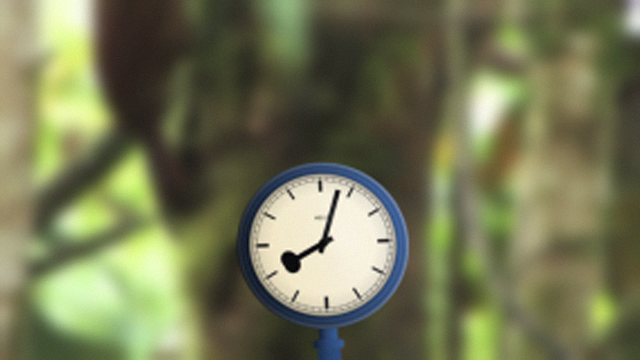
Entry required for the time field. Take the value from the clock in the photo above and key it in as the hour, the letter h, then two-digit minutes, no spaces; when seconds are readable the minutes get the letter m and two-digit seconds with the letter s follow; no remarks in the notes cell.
8h03
